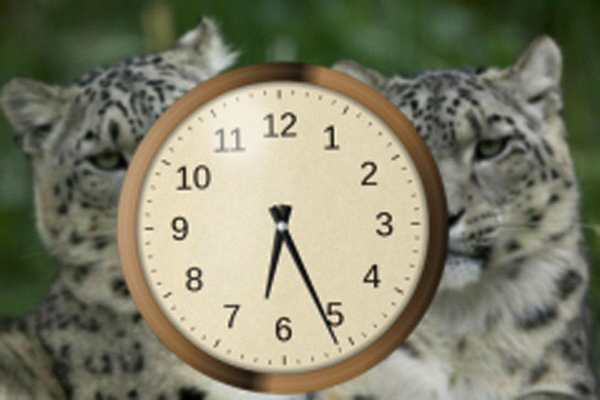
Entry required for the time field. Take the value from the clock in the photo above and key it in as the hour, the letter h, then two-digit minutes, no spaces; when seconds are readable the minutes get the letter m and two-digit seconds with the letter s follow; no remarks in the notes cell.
6h26
